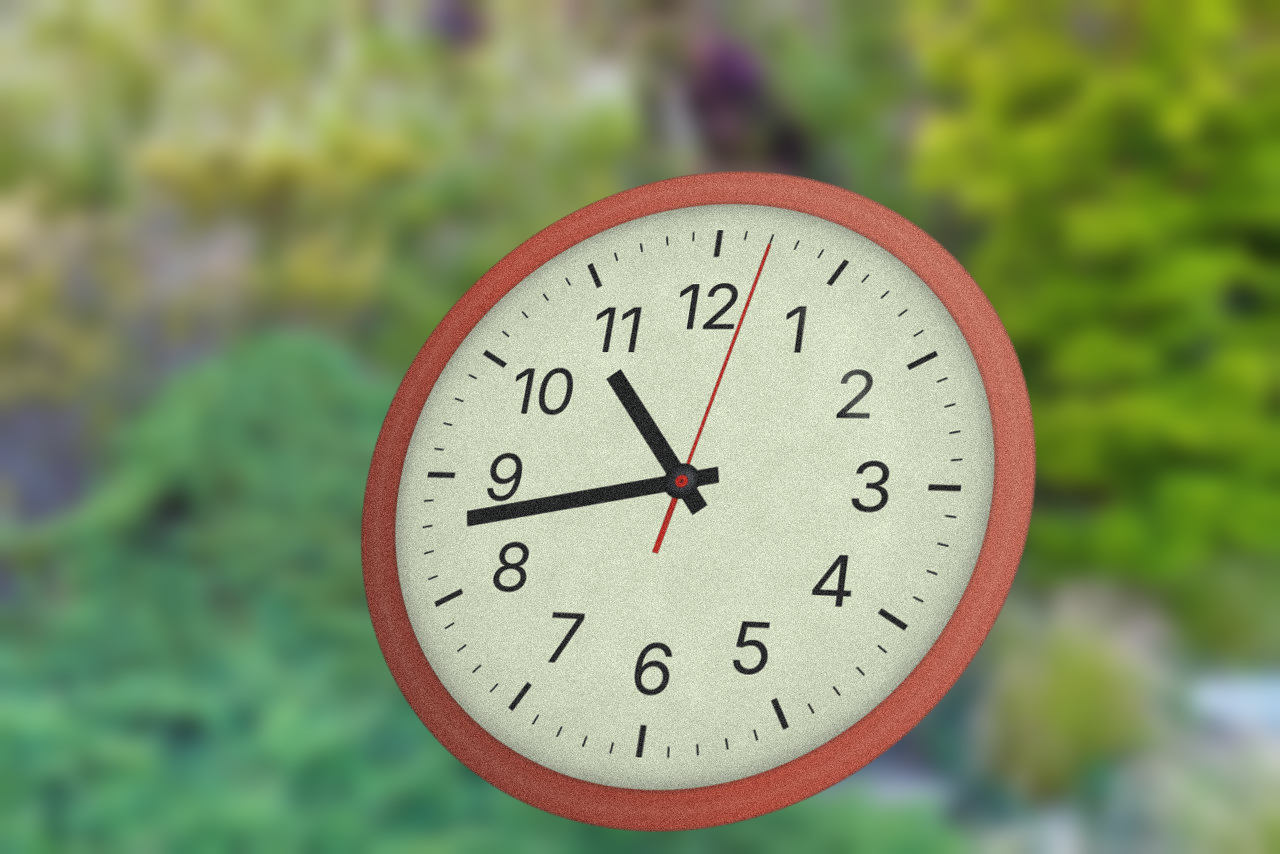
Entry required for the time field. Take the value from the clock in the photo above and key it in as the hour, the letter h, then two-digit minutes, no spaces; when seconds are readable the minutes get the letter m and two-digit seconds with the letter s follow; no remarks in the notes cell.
10h43m02s
